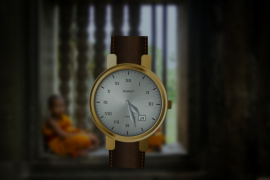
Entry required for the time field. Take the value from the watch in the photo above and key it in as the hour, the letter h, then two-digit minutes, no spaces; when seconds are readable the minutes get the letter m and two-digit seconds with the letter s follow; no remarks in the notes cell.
4h27
